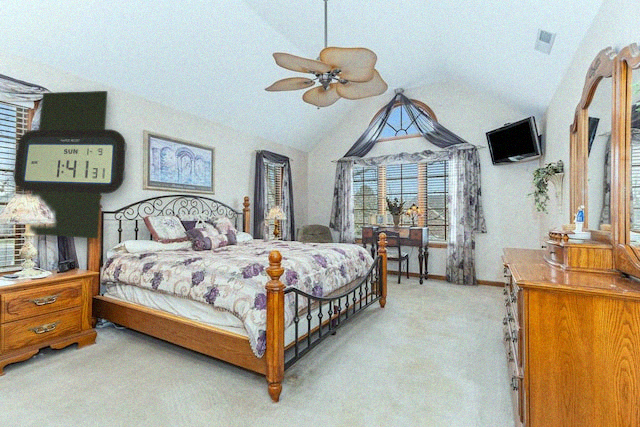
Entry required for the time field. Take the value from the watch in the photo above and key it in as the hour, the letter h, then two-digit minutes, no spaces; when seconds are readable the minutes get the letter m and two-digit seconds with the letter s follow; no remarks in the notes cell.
1h41m31s
